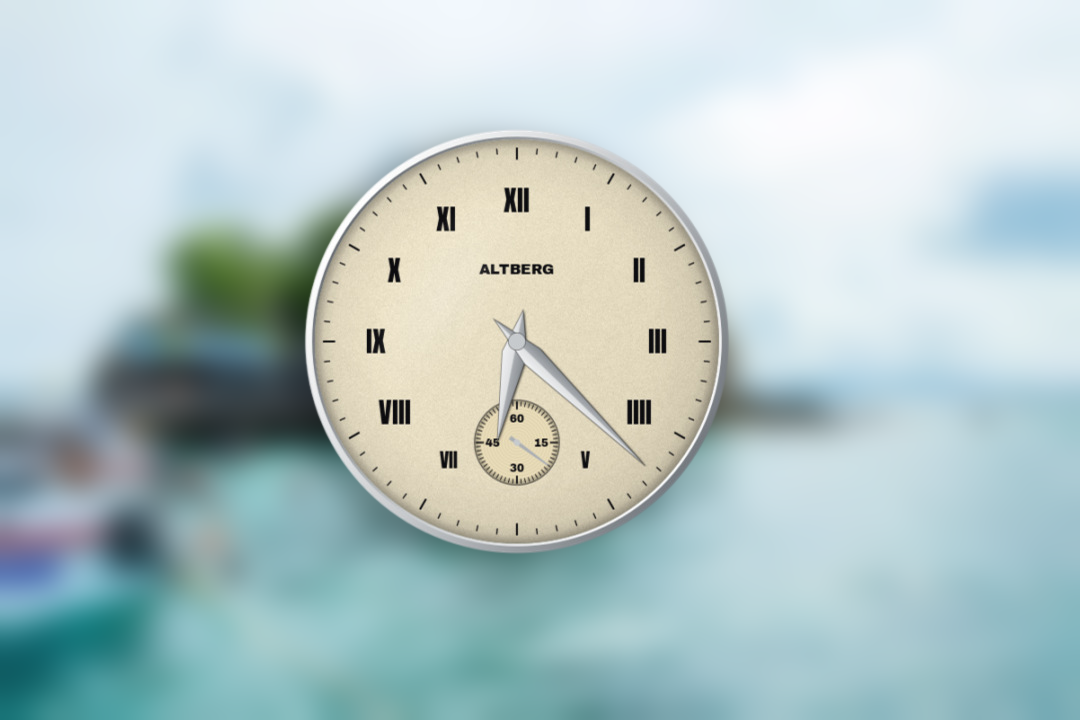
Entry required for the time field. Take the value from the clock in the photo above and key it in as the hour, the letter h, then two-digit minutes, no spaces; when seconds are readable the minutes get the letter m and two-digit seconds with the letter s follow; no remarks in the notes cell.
6h22m21s
